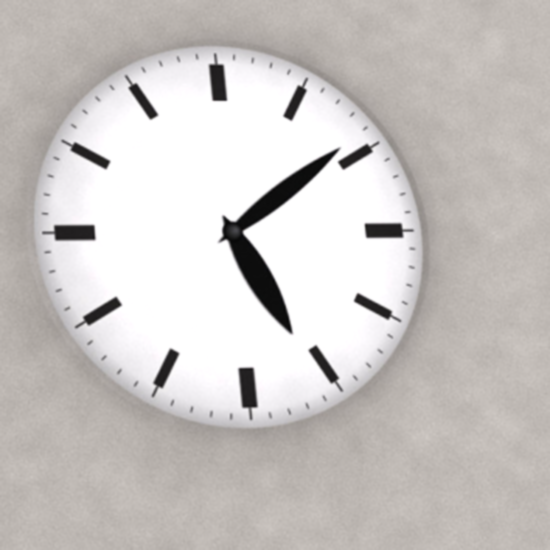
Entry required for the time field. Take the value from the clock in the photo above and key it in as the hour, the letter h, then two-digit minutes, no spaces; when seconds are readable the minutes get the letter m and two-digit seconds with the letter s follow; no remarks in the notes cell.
5h09
